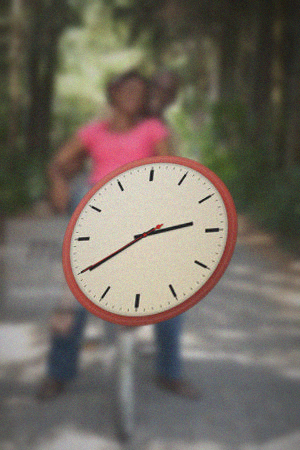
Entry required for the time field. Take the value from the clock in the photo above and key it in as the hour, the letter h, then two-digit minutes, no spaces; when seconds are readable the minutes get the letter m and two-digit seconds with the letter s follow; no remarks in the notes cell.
2h39m40s
